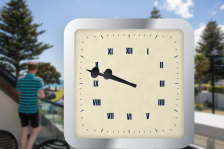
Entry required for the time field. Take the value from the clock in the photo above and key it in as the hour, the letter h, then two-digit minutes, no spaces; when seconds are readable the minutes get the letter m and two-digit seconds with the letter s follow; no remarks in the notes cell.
9h48
